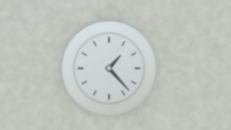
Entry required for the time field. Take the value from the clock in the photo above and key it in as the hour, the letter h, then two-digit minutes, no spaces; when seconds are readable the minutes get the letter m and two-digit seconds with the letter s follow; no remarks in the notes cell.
1h23
